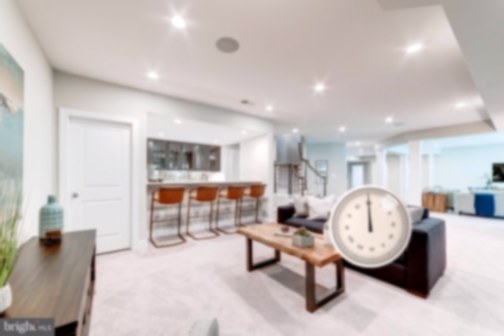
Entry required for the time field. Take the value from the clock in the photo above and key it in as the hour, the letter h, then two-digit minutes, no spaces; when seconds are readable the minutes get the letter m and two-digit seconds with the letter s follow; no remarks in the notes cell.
12h00
